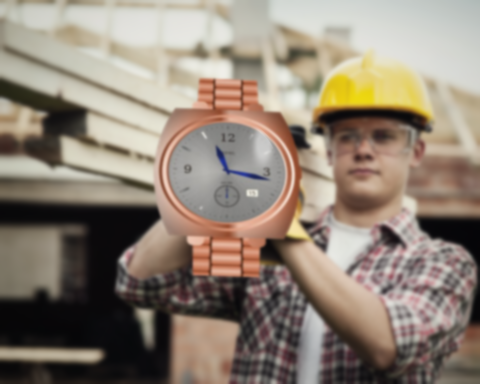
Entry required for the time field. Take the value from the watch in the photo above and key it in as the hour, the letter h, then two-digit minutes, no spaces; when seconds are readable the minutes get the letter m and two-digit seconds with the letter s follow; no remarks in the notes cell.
11h17
